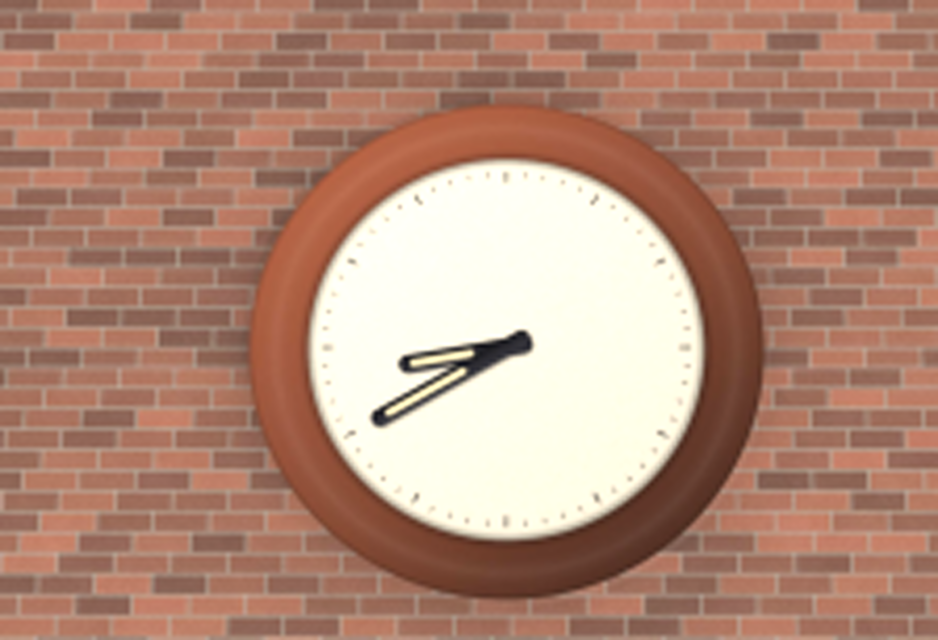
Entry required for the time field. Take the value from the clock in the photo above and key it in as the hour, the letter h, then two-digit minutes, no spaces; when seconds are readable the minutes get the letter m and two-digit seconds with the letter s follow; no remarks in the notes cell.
8h40
